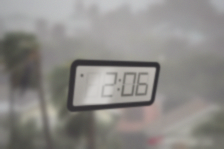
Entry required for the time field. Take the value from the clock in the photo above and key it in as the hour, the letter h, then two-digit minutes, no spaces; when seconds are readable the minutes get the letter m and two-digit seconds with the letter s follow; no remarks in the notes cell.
2h06
